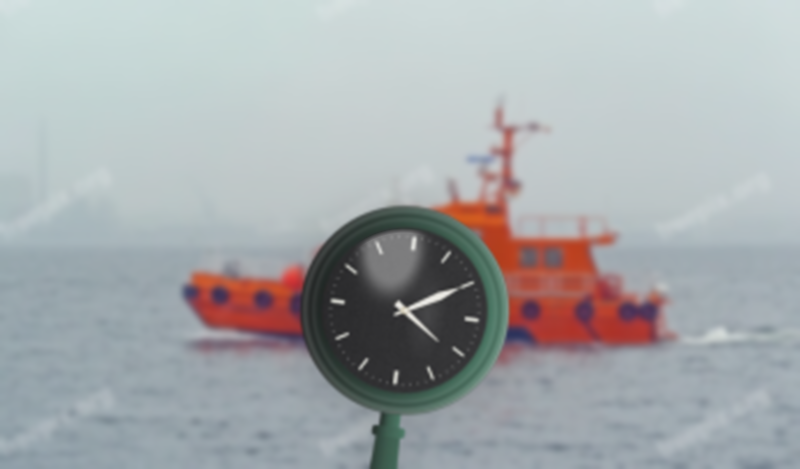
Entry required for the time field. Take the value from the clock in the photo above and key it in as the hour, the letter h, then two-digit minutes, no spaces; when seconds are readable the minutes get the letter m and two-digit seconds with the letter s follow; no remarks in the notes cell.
4h10
